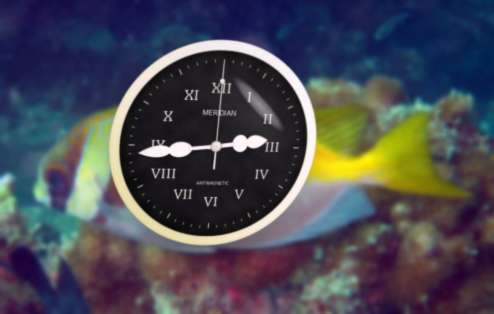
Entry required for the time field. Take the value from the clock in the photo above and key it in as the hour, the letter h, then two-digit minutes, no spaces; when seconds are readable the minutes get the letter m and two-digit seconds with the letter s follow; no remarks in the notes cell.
2h44m00s
